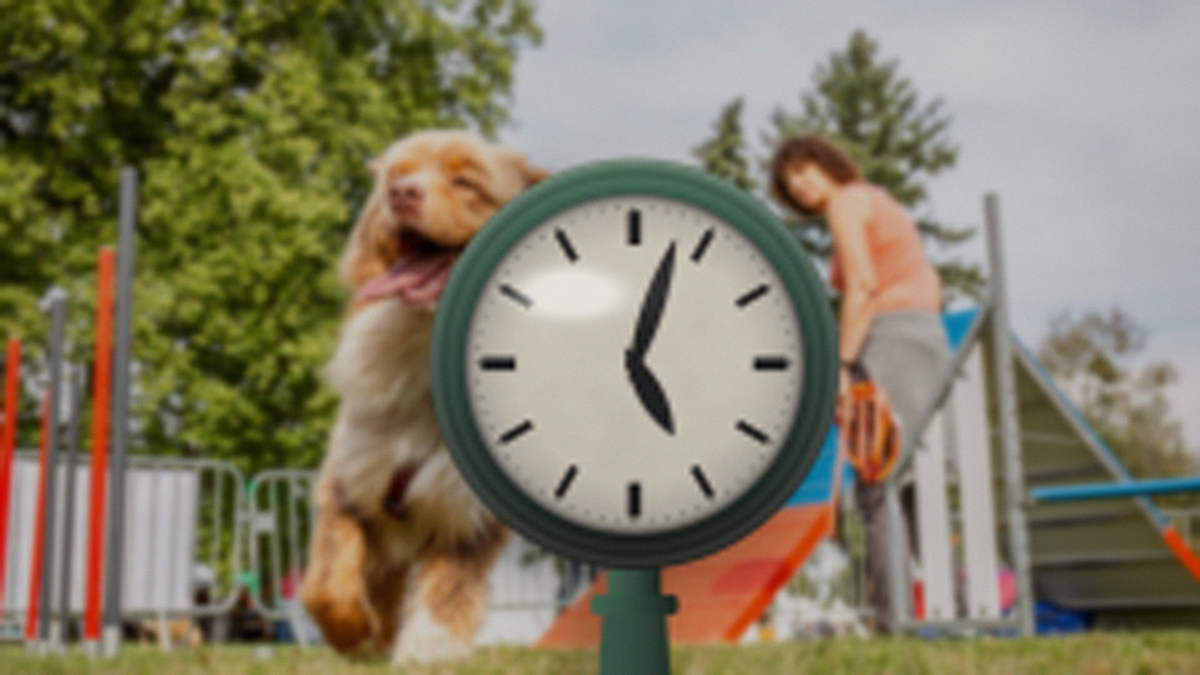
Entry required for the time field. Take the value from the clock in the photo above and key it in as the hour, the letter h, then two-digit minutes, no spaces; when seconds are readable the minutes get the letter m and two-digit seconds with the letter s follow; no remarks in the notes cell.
5h03
